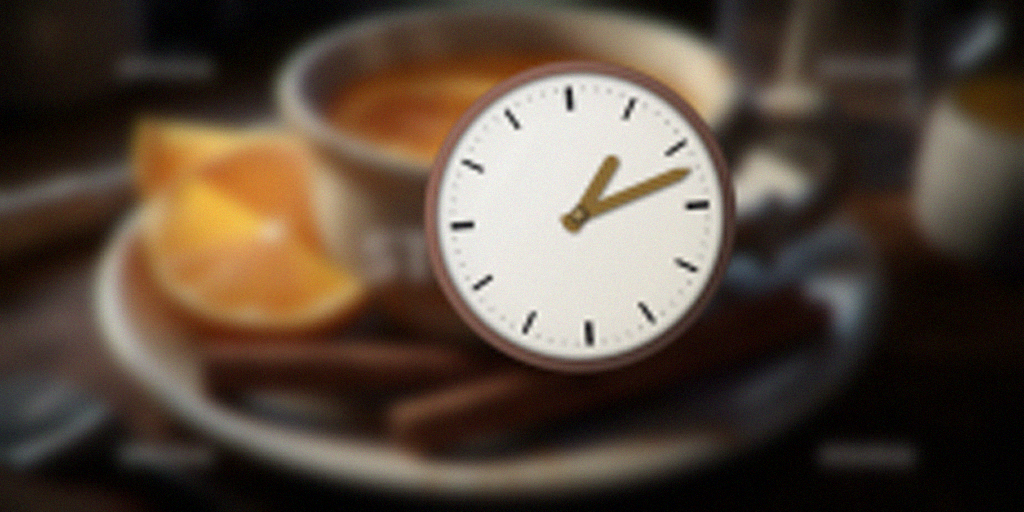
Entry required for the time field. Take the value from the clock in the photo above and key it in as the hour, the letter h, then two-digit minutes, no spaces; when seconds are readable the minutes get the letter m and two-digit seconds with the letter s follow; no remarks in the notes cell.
1h12
